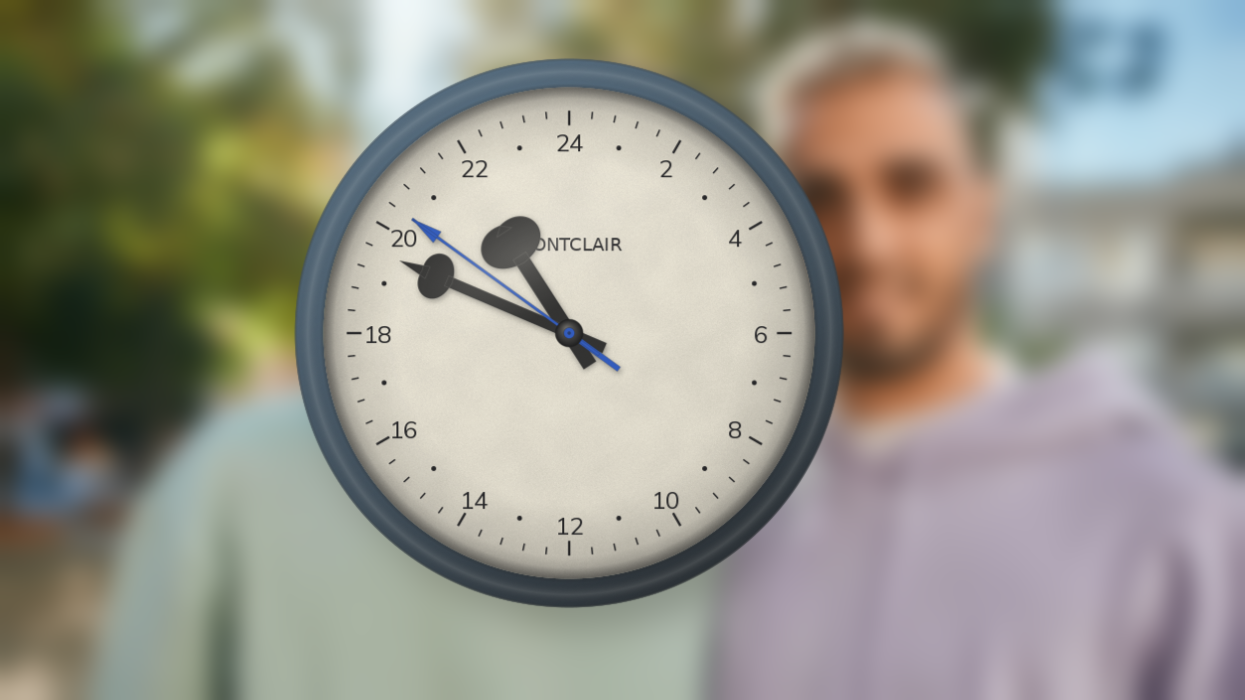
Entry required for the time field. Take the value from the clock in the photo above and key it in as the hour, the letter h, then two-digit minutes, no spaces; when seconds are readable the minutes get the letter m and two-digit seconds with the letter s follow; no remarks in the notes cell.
21h48m51s
